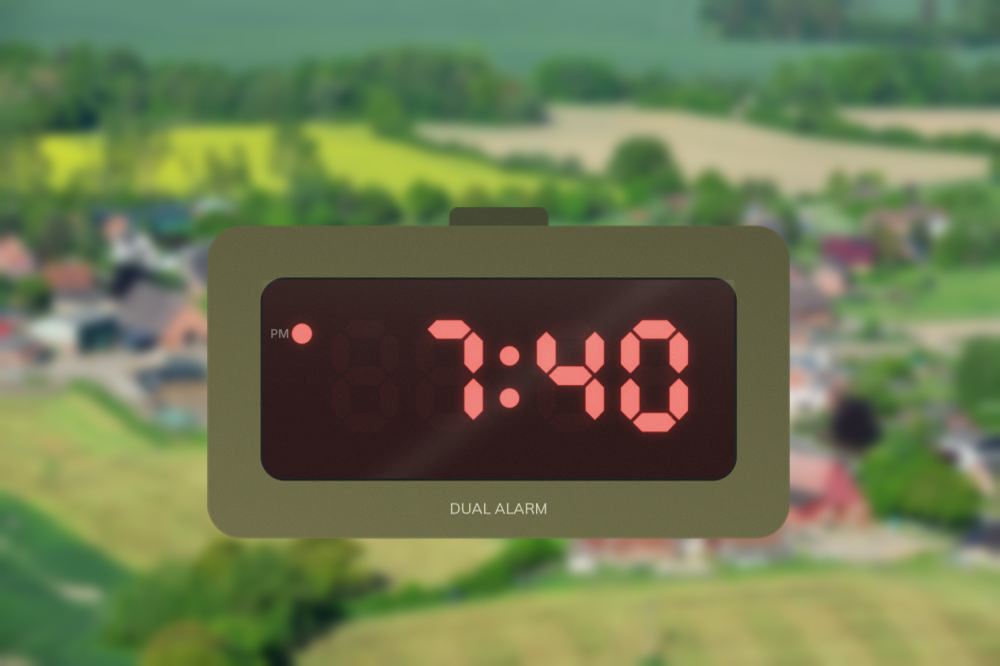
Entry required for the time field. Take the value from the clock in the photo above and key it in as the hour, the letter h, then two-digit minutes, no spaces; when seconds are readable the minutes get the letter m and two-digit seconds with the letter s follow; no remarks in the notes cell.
7h40
